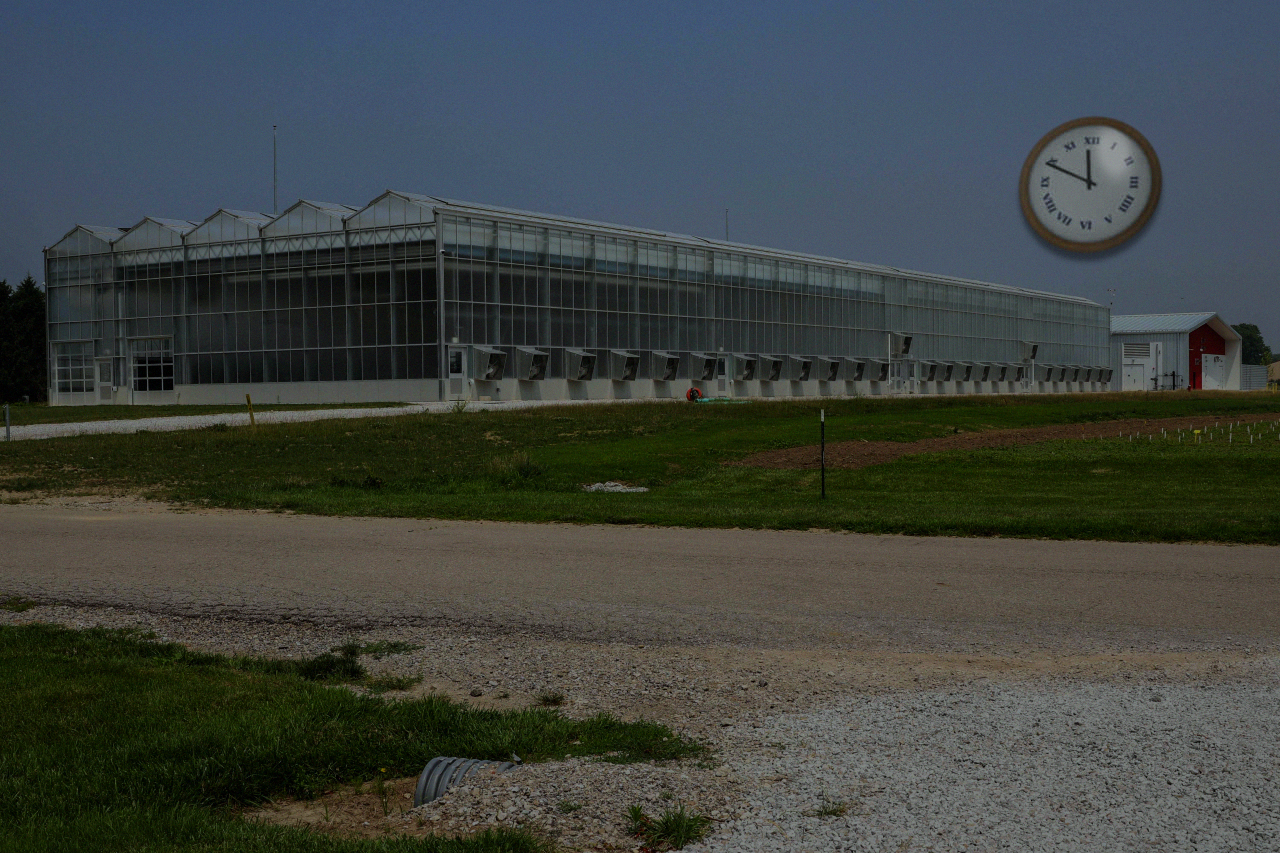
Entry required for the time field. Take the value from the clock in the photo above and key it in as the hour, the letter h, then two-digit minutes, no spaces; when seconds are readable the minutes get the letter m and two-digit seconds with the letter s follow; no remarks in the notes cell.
11h49
